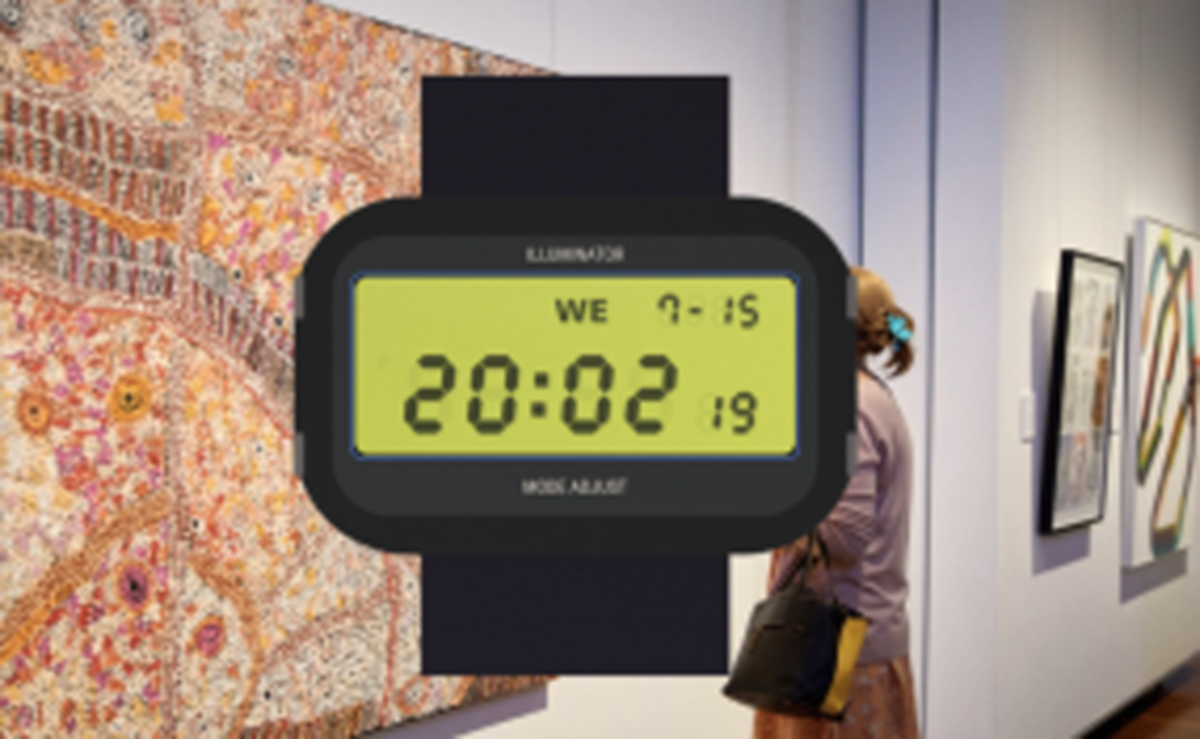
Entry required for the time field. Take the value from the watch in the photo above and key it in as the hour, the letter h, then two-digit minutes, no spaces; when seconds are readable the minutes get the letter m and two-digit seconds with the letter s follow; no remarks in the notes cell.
20h02m19s
